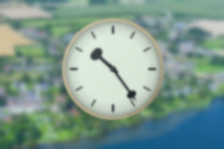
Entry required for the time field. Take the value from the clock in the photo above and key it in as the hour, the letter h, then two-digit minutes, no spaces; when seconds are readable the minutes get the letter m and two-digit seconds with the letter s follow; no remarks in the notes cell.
10h24
